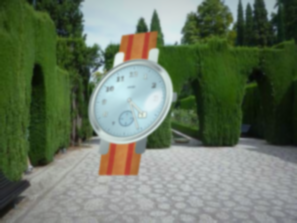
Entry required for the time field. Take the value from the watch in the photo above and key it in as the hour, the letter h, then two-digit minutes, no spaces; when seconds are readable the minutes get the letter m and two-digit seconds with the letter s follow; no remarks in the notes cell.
4h26
